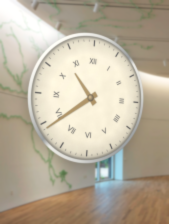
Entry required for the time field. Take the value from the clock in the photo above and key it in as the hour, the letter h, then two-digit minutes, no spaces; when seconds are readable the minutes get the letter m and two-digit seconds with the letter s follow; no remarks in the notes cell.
10h39
